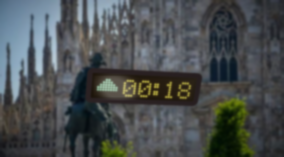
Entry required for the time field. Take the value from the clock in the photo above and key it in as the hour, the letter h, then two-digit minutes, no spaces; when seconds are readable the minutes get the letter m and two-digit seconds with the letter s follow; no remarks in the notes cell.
0h18
